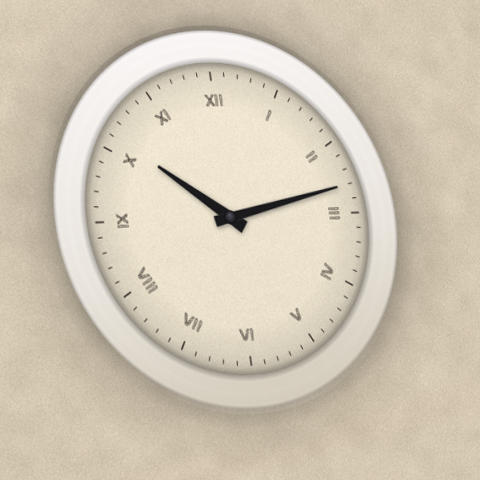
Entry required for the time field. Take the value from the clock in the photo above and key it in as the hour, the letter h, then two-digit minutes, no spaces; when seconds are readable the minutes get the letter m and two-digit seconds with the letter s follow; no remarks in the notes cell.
10h13
